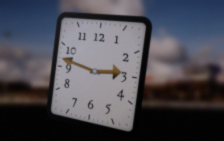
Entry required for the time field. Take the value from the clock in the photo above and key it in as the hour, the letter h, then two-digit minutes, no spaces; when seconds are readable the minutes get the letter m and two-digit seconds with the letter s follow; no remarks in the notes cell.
2h47
